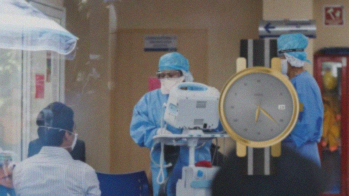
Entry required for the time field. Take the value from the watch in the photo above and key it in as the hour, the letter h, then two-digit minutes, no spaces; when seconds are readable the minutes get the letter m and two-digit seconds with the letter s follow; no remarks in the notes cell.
6h22
